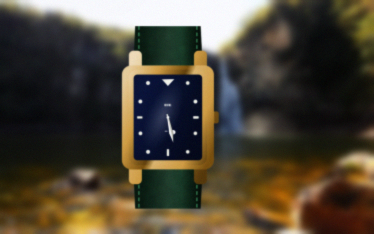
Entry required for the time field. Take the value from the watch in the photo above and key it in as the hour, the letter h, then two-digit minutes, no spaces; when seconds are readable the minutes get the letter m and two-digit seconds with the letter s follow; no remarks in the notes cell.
5h28
